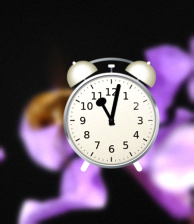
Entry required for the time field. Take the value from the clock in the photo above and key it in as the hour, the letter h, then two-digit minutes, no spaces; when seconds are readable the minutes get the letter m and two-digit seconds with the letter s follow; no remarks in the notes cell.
11h02
